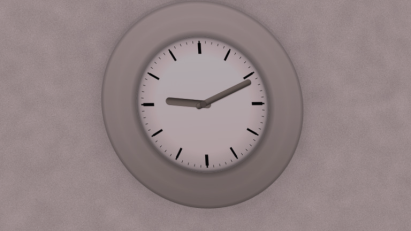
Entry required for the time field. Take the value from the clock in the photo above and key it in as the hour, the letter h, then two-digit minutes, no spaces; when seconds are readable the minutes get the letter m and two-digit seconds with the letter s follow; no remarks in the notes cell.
9h11
